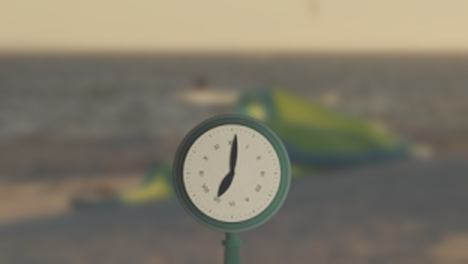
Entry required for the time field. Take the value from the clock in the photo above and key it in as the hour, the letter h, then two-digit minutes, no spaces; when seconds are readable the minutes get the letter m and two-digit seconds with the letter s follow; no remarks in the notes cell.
7h01
